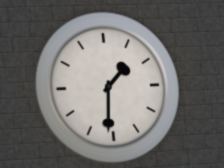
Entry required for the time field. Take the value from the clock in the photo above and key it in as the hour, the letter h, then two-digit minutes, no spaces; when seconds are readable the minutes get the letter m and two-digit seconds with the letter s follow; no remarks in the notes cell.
1h31
